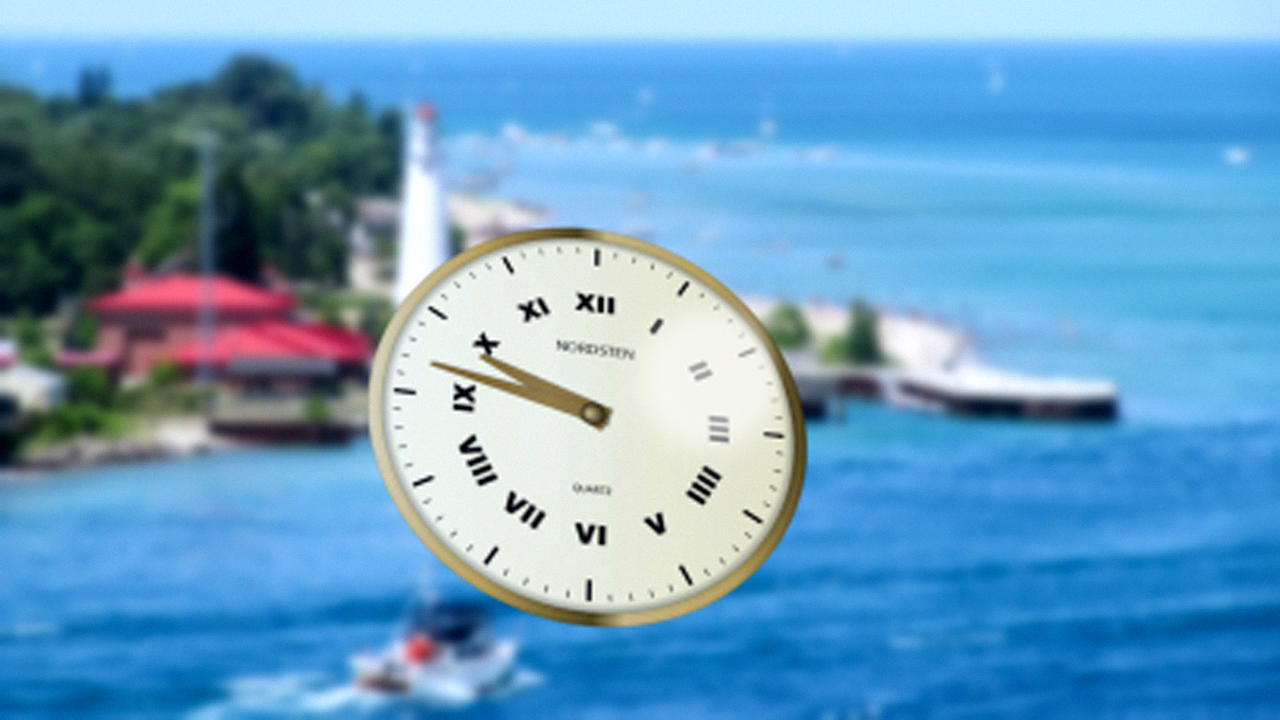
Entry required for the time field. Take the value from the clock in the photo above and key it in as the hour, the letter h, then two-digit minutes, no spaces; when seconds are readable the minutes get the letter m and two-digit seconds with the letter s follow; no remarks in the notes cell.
9h47
